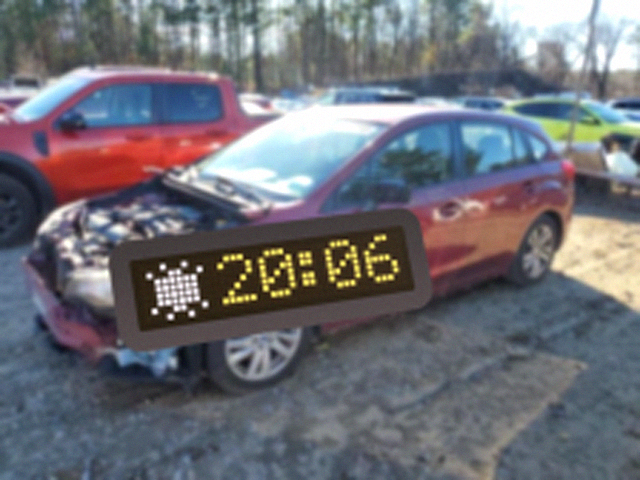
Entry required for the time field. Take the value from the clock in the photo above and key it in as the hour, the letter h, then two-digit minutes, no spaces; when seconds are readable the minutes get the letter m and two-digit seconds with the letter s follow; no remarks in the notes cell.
20h06
